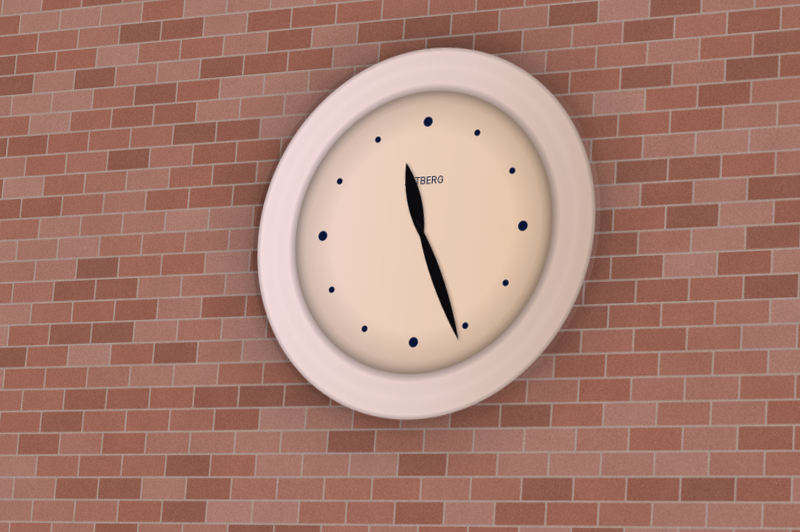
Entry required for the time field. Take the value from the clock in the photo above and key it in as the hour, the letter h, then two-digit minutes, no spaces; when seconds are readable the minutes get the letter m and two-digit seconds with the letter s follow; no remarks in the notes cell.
11h26
